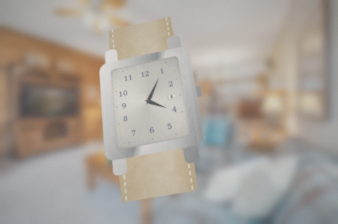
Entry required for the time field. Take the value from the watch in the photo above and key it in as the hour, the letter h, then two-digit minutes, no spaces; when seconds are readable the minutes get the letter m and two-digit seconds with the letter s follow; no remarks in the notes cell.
4h05
